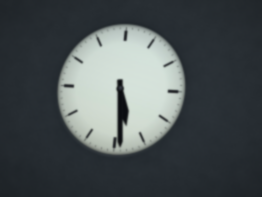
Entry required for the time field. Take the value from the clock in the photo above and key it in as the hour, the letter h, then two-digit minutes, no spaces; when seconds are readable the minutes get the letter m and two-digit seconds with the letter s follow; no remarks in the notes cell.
5h29
